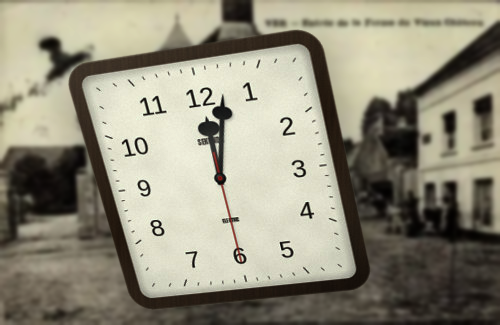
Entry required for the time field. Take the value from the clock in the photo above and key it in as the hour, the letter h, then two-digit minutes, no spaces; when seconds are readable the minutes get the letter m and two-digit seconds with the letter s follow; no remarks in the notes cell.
12h02m30s
